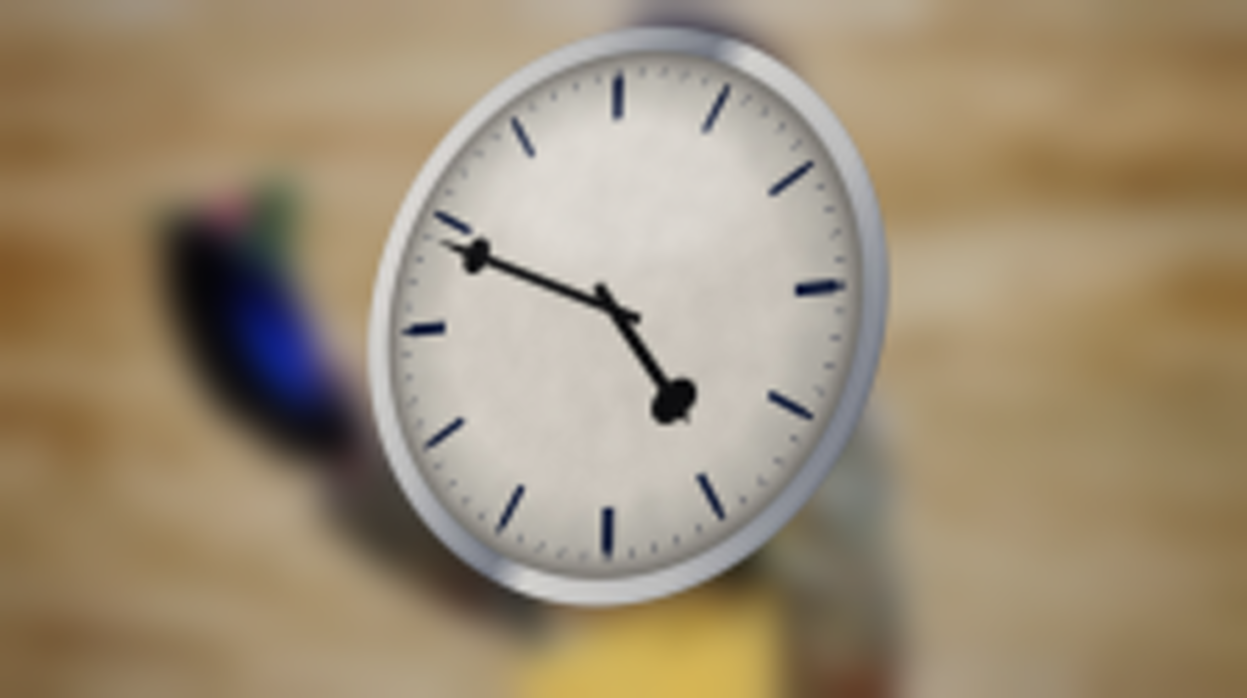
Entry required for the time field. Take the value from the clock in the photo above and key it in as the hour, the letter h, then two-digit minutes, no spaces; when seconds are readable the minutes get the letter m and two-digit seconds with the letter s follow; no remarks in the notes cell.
4h49
